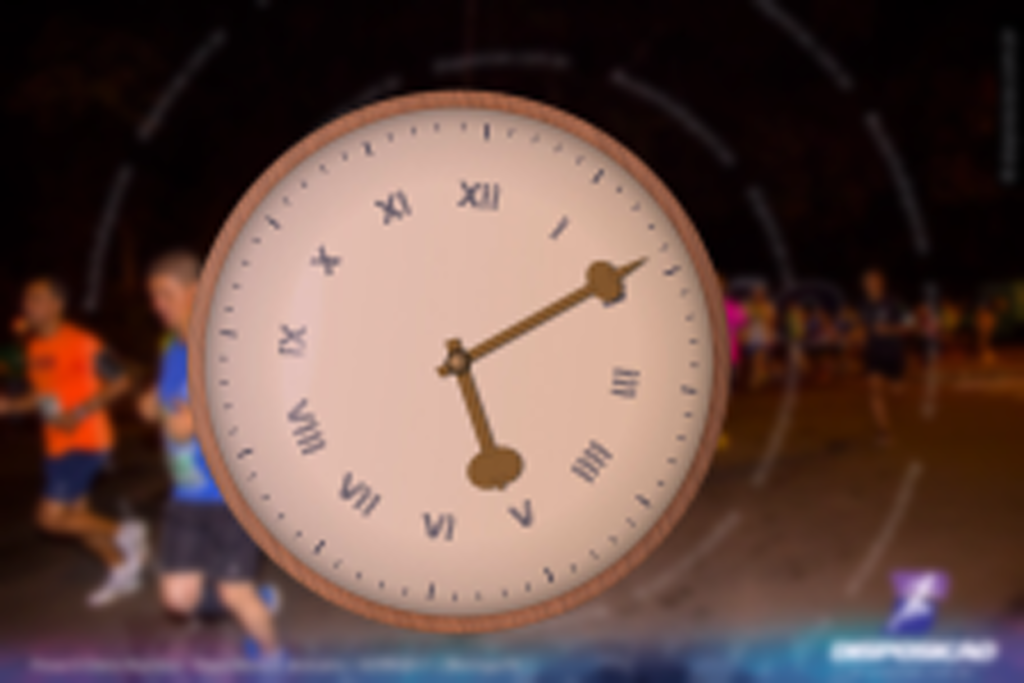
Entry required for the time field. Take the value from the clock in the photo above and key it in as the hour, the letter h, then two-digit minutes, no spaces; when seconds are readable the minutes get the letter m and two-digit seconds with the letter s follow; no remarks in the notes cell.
5h09
